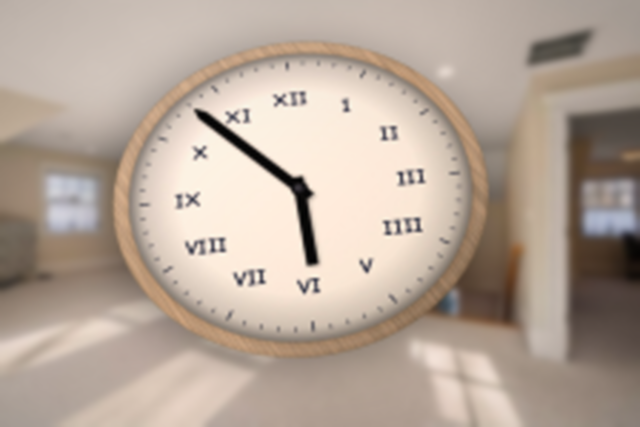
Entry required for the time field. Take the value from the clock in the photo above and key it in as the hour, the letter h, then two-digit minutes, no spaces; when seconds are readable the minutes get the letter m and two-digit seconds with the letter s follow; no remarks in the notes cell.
5h53
